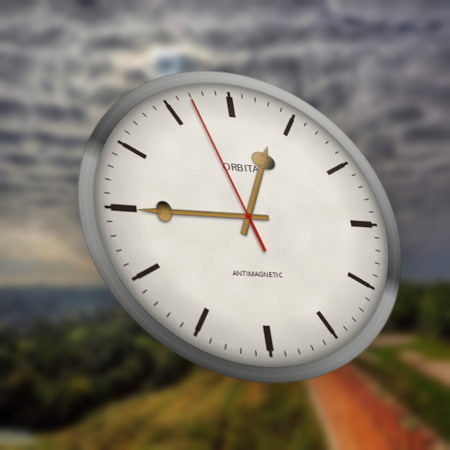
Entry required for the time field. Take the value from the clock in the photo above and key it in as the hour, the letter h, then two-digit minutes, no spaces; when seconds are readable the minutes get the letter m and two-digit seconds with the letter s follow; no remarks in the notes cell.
12h44m57s
